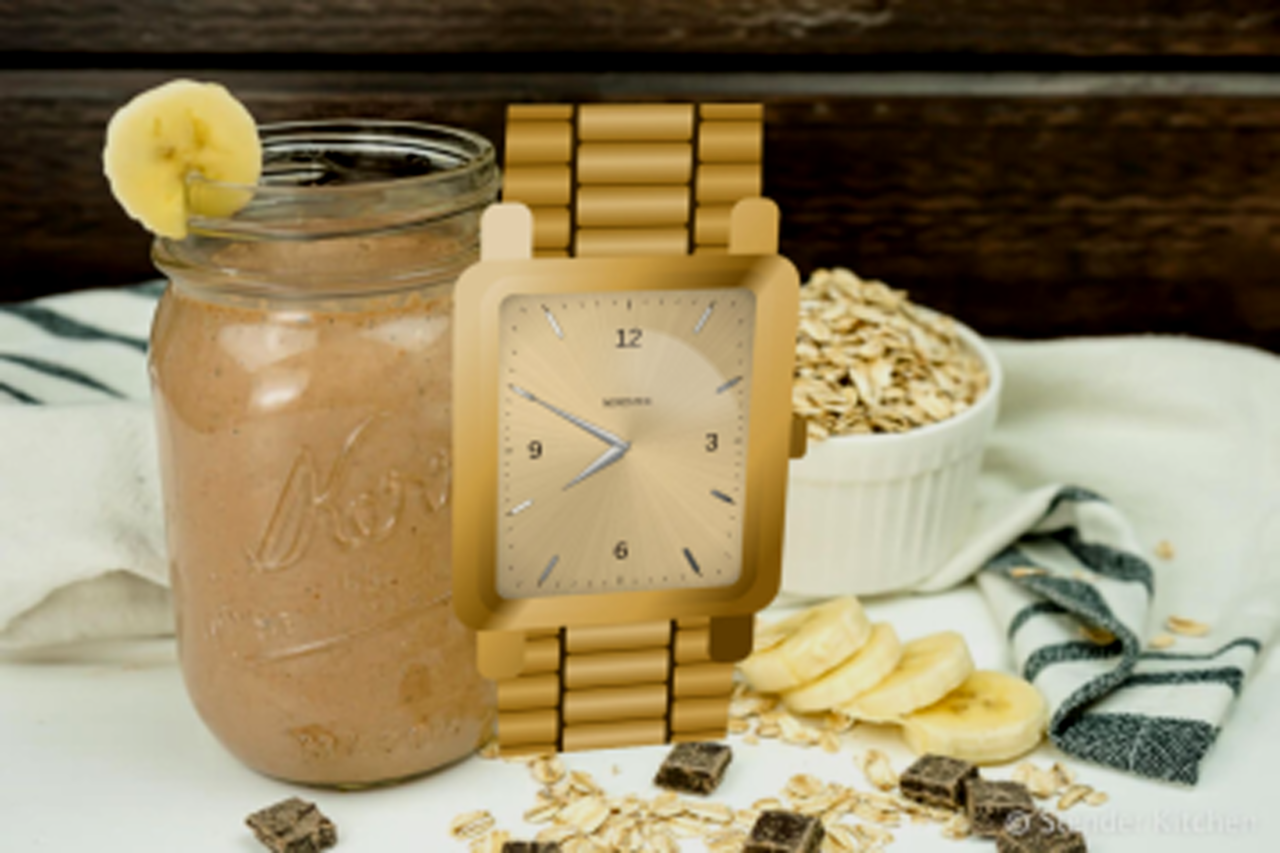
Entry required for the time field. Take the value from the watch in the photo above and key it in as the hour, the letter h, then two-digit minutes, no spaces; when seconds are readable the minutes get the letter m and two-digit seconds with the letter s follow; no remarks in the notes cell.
7h50
